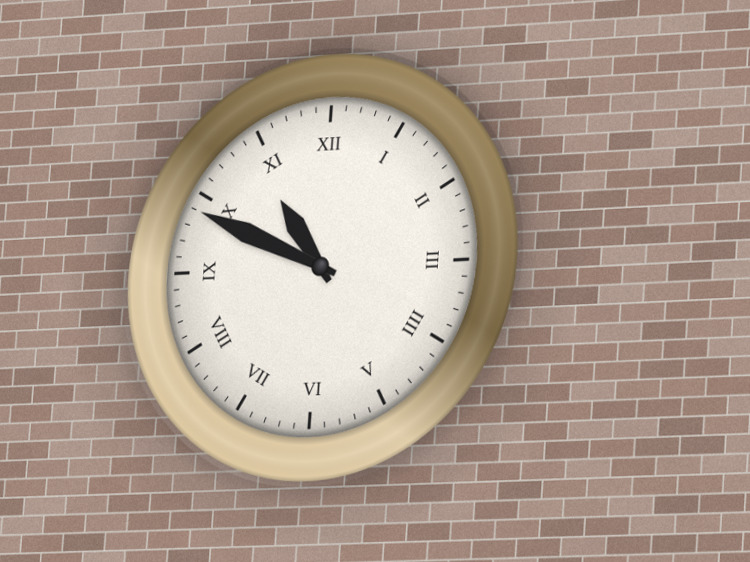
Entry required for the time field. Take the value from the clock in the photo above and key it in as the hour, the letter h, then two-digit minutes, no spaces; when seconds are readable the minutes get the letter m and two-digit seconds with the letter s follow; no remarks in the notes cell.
10h49
